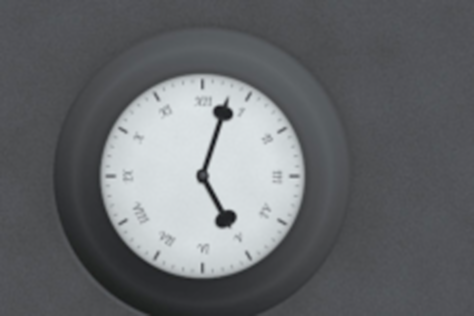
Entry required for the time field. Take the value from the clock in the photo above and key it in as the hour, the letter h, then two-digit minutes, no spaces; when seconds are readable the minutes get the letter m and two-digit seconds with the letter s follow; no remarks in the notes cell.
5h03
